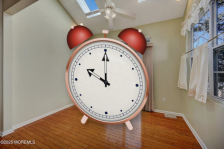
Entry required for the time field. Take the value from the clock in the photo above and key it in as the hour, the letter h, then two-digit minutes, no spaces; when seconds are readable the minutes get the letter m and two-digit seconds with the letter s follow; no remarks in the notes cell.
10h00
